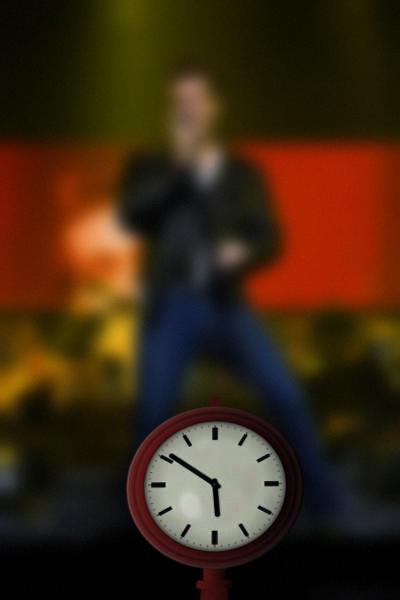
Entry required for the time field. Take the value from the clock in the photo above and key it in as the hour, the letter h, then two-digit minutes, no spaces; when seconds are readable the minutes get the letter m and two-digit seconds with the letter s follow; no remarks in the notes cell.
5h51
